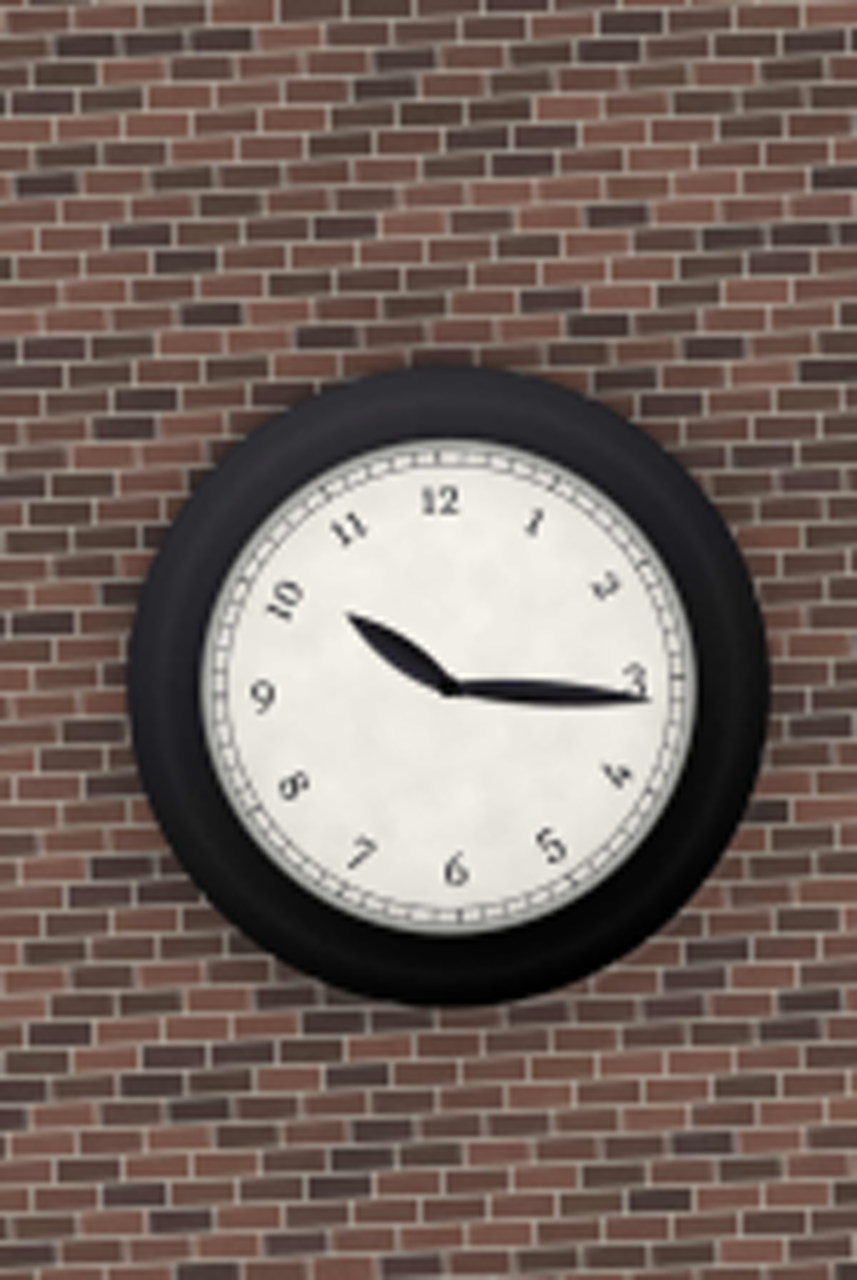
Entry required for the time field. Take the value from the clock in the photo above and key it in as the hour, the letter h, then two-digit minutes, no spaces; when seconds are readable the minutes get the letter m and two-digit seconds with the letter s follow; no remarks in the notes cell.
10h16
